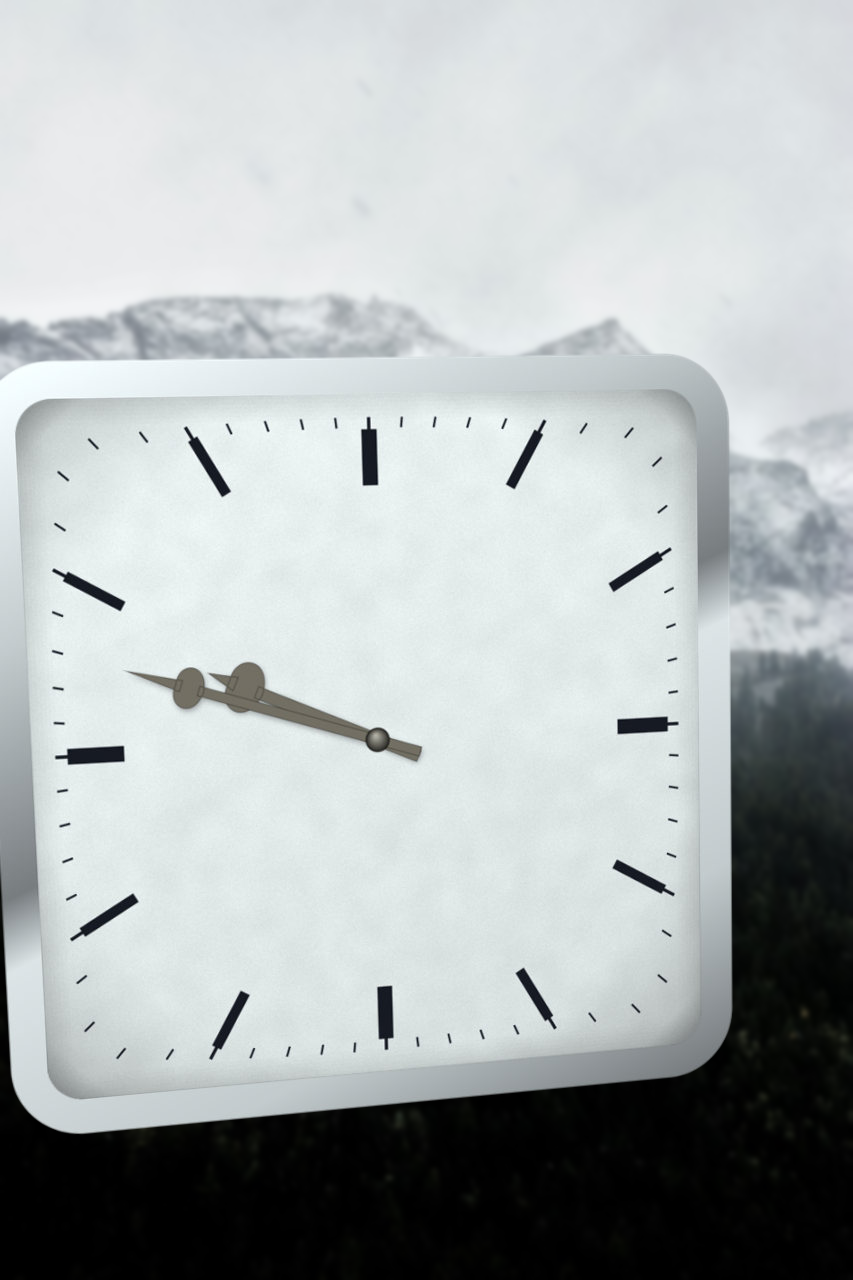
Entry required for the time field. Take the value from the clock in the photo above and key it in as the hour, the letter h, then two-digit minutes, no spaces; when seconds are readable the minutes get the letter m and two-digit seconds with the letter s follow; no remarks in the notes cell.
9h48
